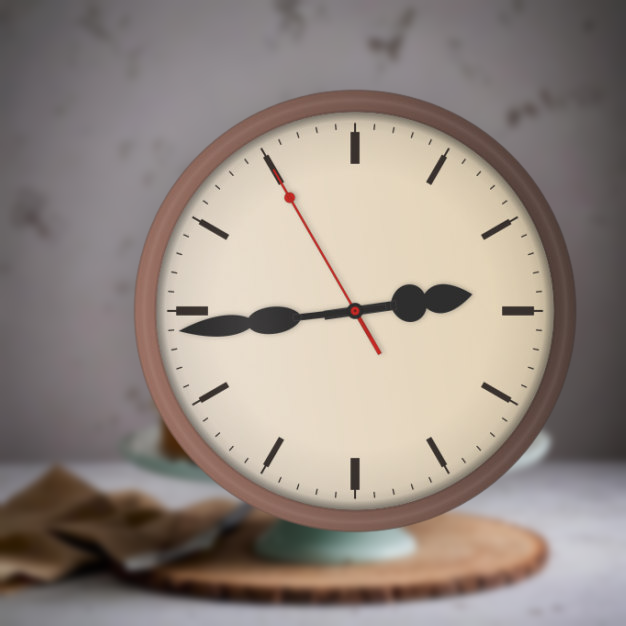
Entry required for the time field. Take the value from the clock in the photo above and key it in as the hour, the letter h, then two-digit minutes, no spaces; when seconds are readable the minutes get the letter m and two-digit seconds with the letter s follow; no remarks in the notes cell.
2h43m55s
